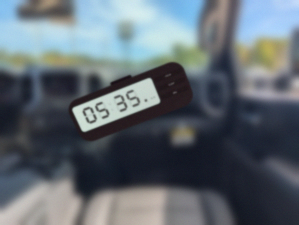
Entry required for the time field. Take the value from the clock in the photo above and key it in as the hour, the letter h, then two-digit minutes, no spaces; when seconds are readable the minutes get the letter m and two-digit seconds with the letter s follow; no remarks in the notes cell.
5h35
